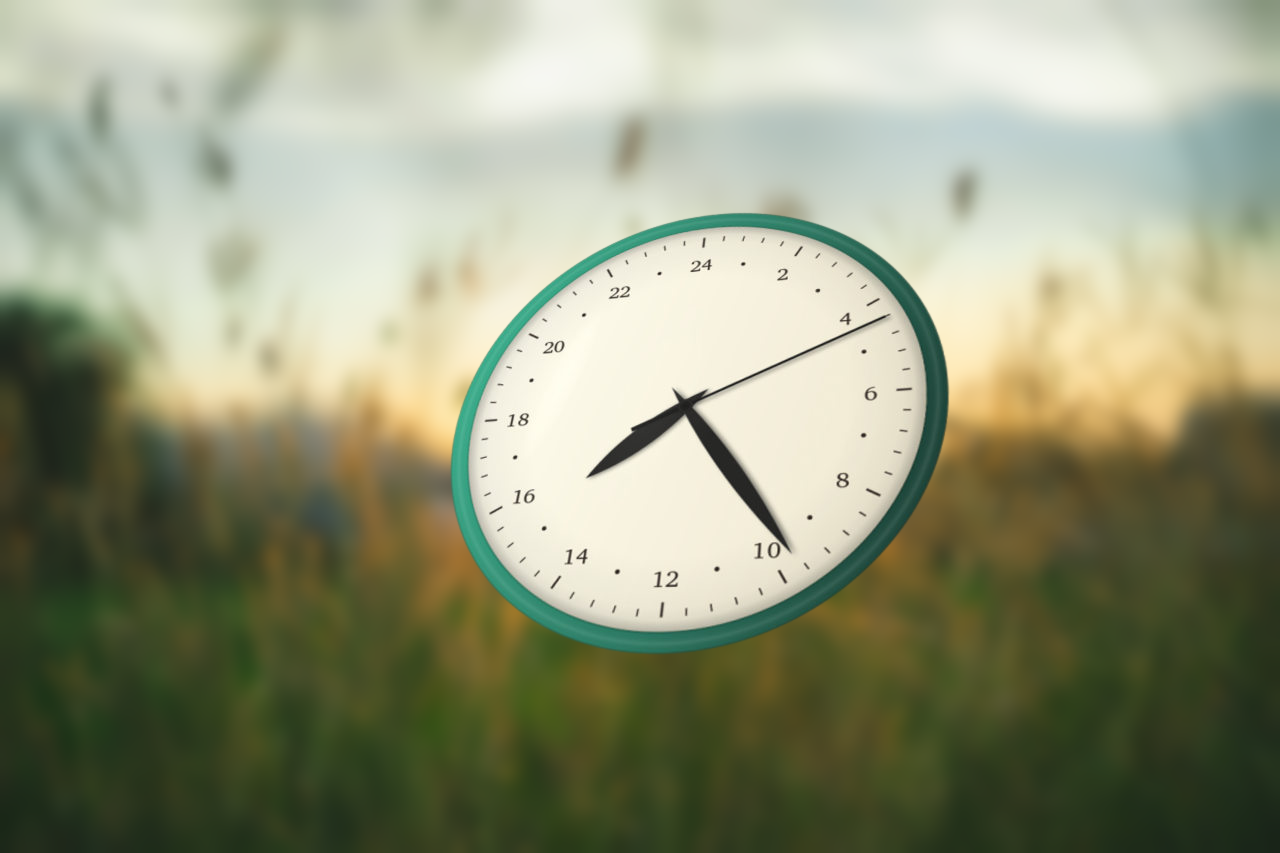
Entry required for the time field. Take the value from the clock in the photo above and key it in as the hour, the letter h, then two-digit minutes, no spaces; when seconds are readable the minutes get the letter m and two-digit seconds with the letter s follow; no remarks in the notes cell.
15h24m11s
